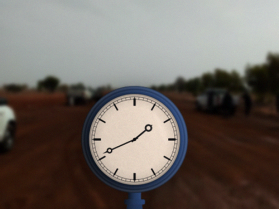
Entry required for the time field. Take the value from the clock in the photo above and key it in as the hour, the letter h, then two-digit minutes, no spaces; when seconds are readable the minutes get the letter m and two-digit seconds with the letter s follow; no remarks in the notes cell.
1h41
